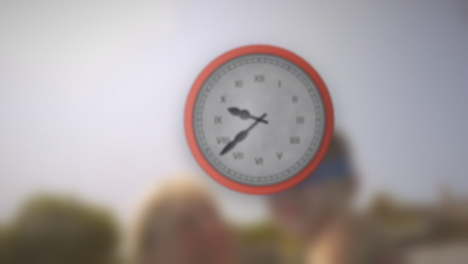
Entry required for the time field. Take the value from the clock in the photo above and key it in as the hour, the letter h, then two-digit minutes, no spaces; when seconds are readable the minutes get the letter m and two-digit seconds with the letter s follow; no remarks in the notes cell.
9h38
